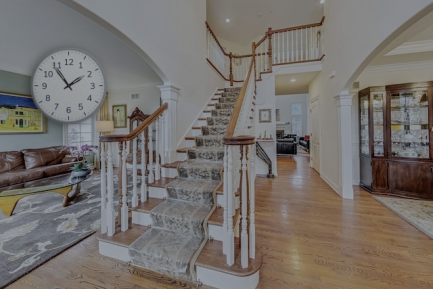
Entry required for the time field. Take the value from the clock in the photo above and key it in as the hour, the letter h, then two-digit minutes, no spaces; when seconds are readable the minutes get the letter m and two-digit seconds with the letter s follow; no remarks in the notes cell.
1h54
